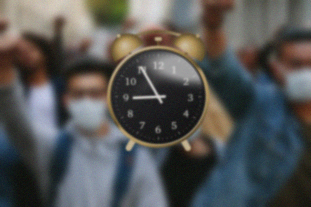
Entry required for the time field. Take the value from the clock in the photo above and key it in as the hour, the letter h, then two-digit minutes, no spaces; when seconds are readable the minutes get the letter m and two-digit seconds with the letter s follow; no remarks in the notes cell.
8h55
